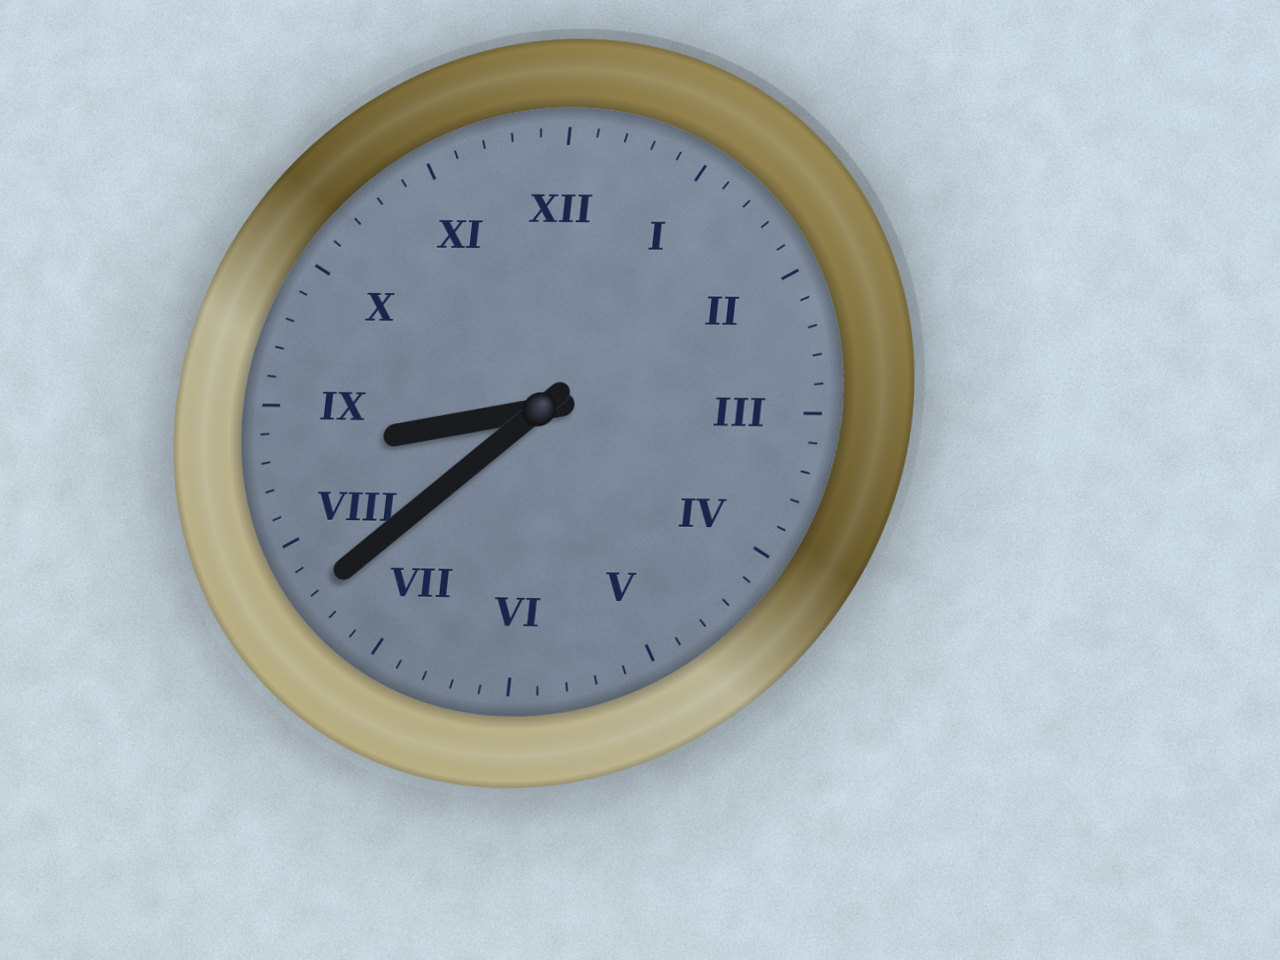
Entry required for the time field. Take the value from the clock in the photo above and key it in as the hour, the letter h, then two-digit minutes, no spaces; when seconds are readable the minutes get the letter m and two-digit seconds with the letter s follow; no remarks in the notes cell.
8h38
